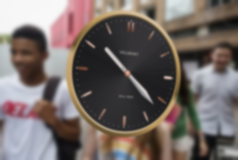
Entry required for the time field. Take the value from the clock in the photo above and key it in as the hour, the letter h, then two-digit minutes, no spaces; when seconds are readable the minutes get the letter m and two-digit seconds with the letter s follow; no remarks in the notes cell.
10h22
